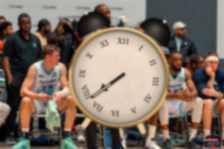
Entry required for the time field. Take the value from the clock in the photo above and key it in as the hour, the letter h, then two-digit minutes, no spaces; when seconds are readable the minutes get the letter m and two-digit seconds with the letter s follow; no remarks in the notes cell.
7h38
